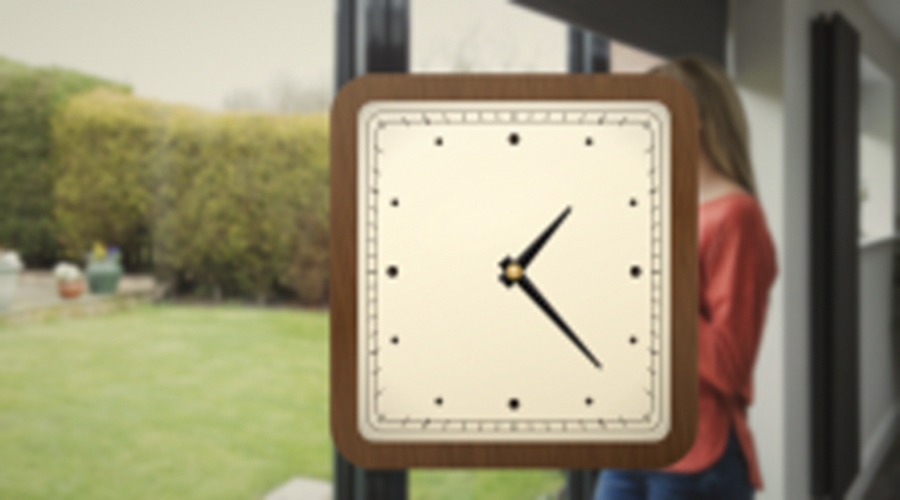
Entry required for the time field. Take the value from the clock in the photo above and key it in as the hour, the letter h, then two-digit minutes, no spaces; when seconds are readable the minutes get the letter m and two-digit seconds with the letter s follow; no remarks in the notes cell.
1h23
